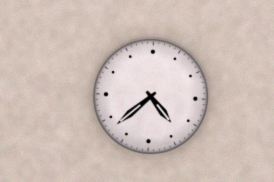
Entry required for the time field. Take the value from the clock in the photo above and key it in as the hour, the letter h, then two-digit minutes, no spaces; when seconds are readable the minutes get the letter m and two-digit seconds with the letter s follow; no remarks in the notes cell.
4h38
